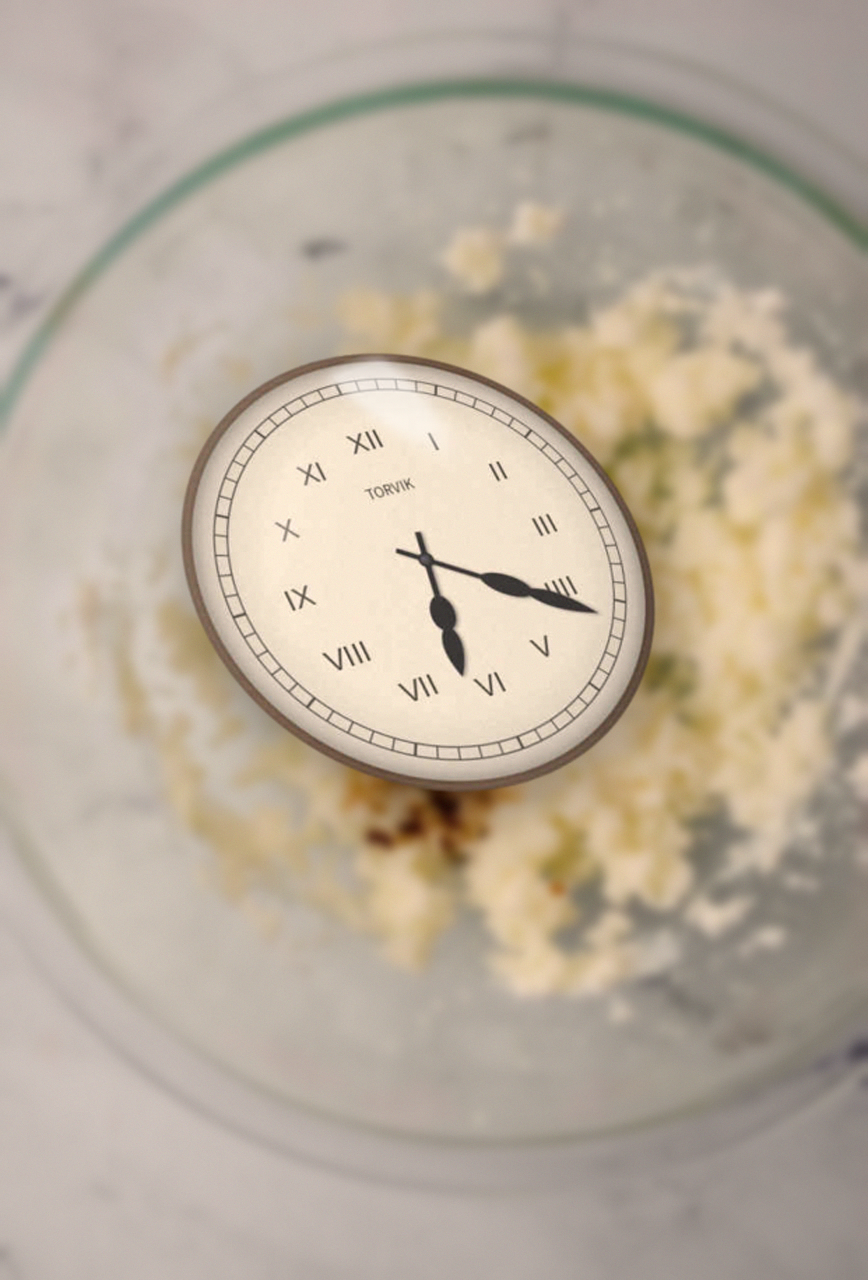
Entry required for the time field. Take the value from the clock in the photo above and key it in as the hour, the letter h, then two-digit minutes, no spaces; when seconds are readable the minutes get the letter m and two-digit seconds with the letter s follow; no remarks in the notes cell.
6h21
